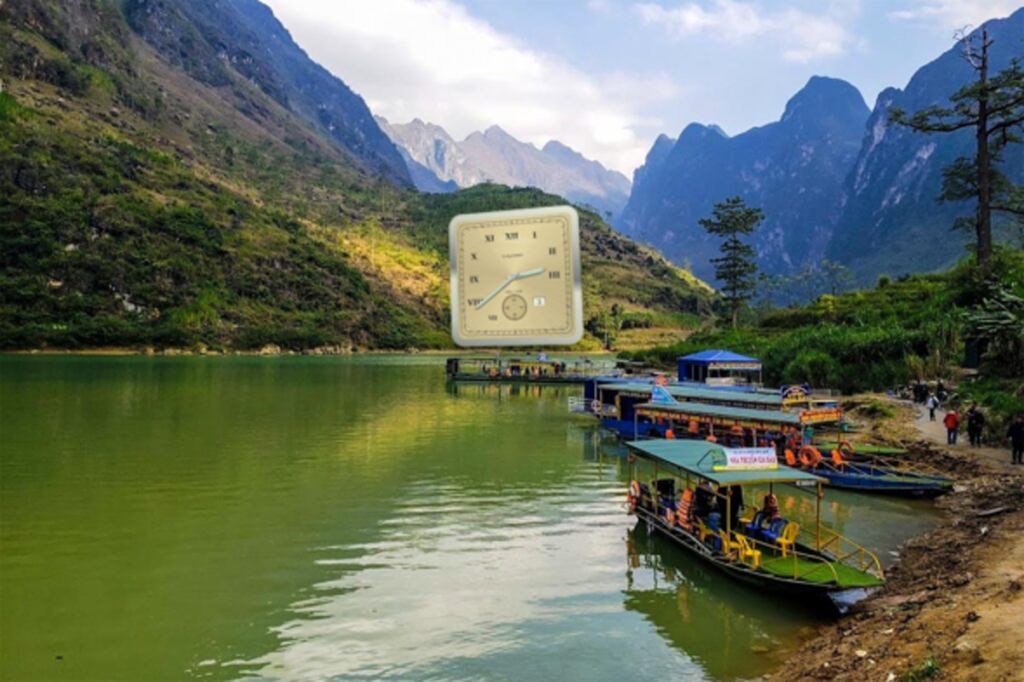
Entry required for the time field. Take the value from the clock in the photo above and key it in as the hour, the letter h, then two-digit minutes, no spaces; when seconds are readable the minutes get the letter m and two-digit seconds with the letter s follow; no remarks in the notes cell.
2h39
